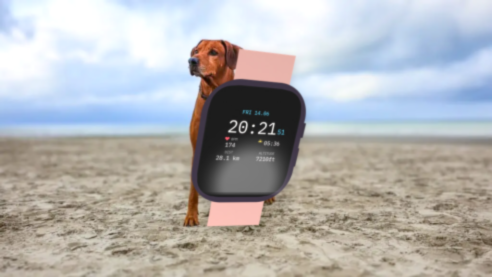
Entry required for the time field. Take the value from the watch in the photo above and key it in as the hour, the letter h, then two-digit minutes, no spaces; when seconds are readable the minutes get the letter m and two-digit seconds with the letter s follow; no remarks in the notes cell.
20h21
